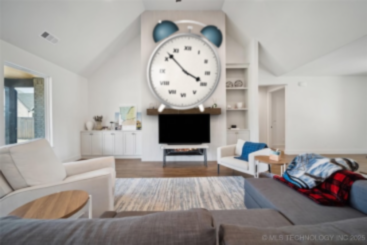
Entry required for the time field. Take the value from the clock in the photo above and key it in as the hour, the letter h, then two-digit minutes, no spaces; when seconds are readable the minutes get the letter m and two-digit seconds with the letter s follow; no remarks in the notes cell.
3h52
